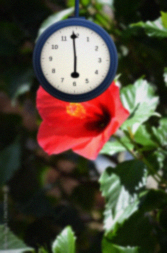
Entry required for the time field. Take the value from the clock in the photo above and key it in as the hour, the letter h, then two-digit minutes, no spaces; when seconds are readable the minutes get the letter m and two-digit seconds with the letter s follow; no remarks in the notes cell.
5h59
